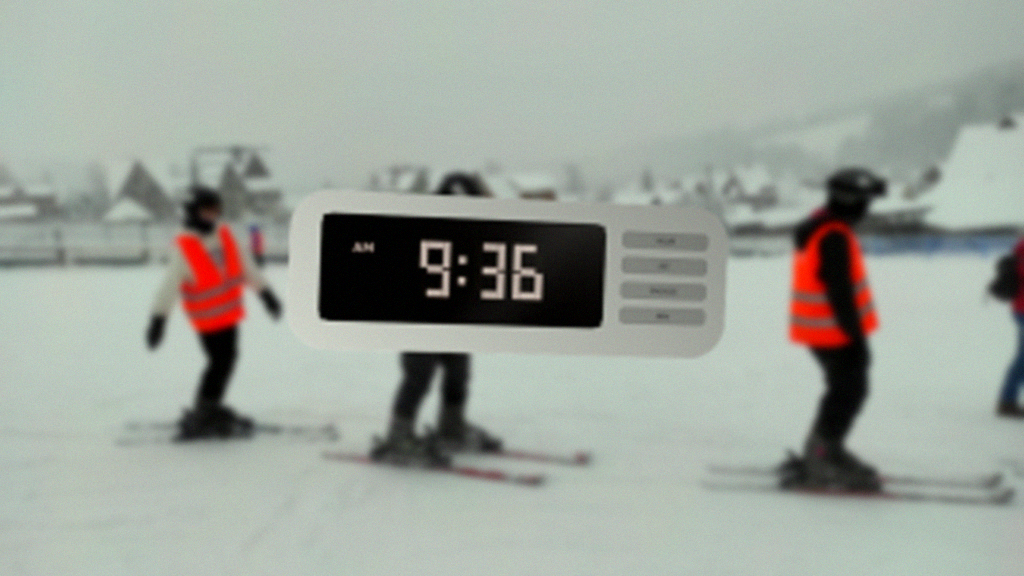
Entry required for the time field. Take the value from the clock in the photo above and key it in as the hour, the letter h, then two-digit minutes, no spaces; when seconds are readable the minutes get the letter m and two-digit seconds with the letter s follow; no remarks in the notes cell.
9h36
